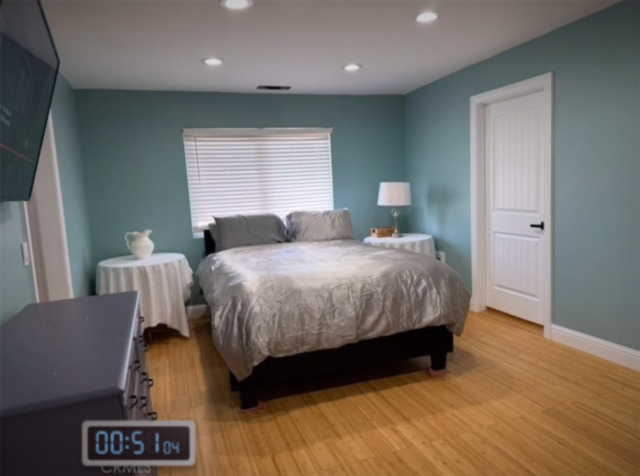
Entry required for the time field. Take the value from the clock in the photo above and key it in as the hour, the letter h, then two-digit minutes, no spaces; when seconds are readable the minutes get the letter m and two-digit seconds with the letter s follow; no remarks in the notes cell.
0h51m04s
